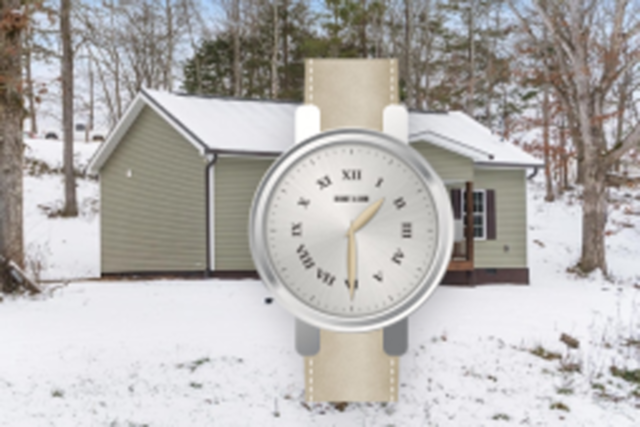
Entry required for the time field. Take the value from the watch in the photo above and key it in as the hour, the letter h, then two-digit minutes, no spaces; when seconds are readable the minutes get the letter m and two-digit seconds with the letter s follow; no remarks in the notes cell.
1h30
